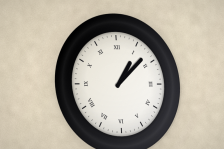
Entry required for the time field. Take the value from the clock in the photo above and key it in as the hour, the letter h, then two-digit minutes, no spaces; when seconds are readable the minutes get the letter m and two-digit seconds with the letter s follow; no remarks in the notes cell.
1h08
